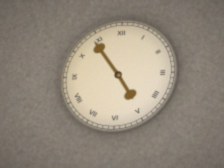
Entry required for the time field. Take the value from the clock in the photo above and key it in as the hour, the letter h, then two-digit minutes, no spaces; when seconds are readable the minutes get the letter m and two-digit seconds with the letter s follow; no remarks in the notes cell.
4h54
